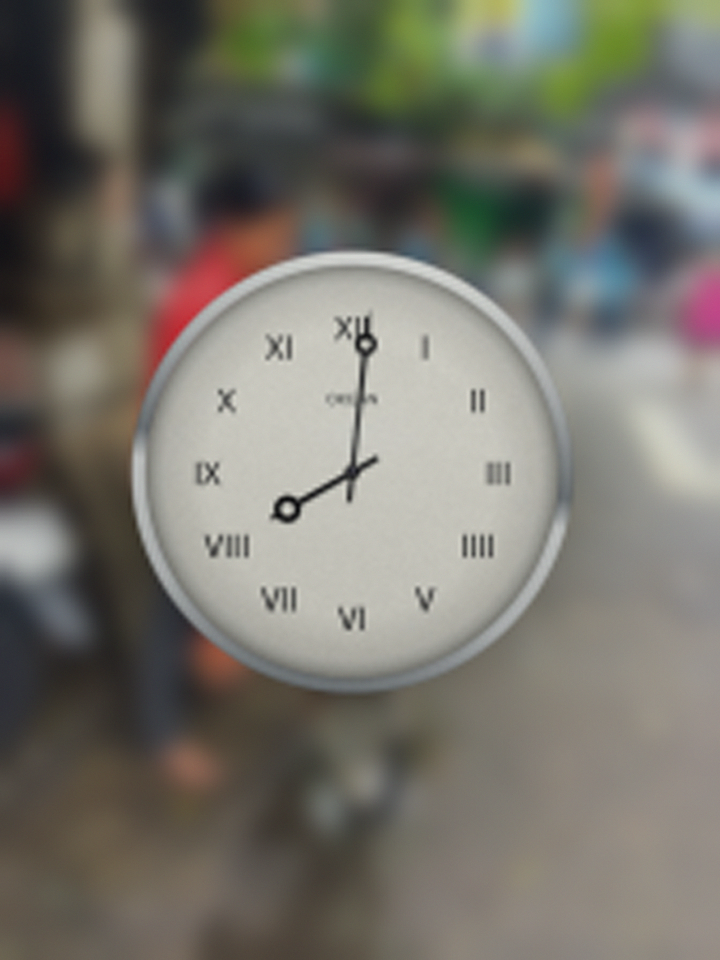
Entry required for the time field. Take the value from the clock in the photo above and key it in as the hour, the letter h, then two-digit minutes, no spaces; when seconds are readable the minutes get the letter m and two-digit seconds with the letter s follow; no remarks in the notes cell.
8h01
